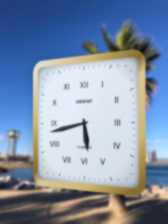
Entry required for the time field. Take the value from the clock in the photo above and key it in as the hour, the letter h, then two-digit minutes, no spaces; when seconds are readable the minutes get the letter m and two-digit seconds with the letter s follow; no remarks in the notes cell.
5h43
